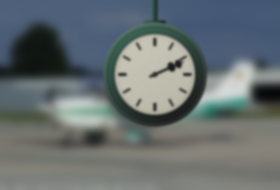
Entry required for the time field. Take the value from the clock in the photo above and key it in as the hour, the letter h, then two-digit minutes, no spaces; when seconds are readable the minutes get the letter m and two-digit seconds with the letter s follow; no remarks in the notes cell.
2h11
